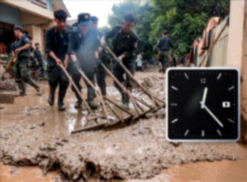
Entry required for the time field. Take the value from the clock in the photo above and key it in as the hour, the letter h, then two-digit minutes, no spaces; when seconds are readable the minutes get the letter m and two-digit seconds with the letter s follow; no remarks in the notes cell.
12h23
